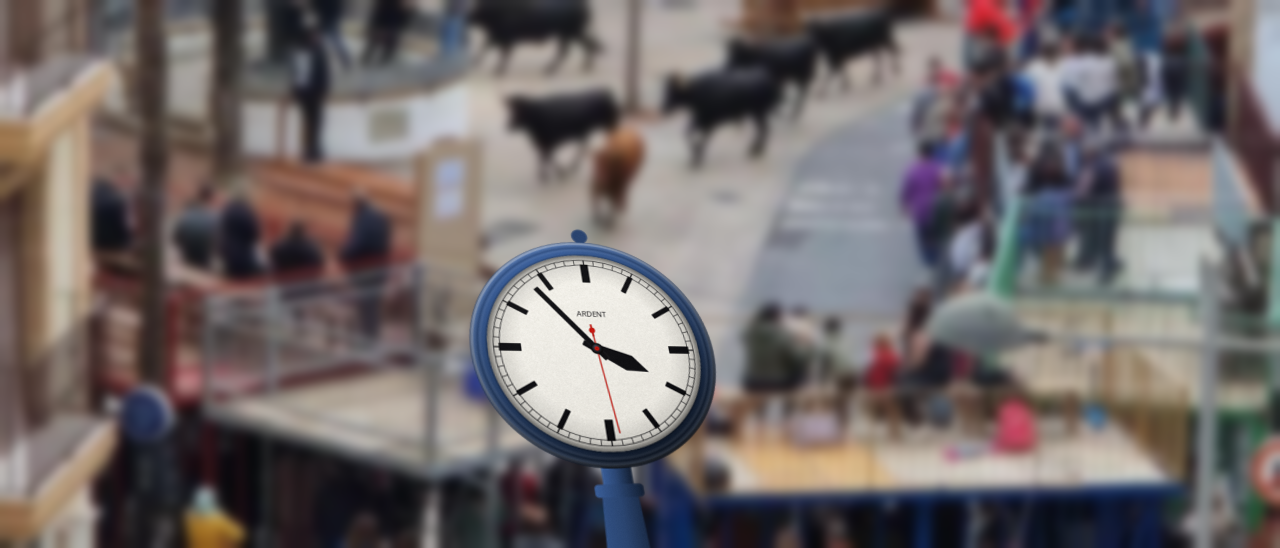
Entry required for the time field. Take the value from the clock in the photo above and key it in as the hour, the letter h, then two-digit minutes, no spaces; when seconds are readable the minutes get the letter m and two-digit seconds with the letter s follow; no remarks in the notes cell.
3h53m29s
